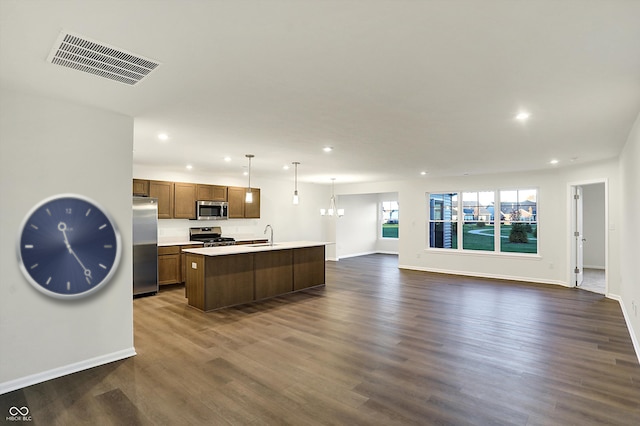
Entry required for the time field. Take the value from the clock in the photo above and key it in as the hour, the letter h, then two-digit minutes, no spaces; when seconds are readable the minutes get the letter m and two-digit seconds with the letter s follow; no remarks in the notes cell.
11h24
